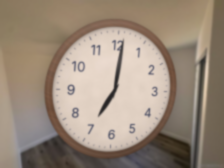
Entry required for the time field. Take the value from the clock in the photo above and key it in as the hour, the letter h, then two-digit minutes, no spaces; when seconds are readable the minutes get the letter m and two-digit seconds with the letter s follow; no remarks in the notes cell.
7h01
